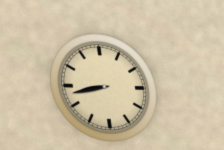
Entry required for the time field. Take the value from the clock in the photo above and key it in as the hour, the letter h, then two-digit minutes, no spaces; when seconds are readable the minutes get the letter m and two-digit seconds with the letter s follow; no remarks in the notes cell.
8h43
